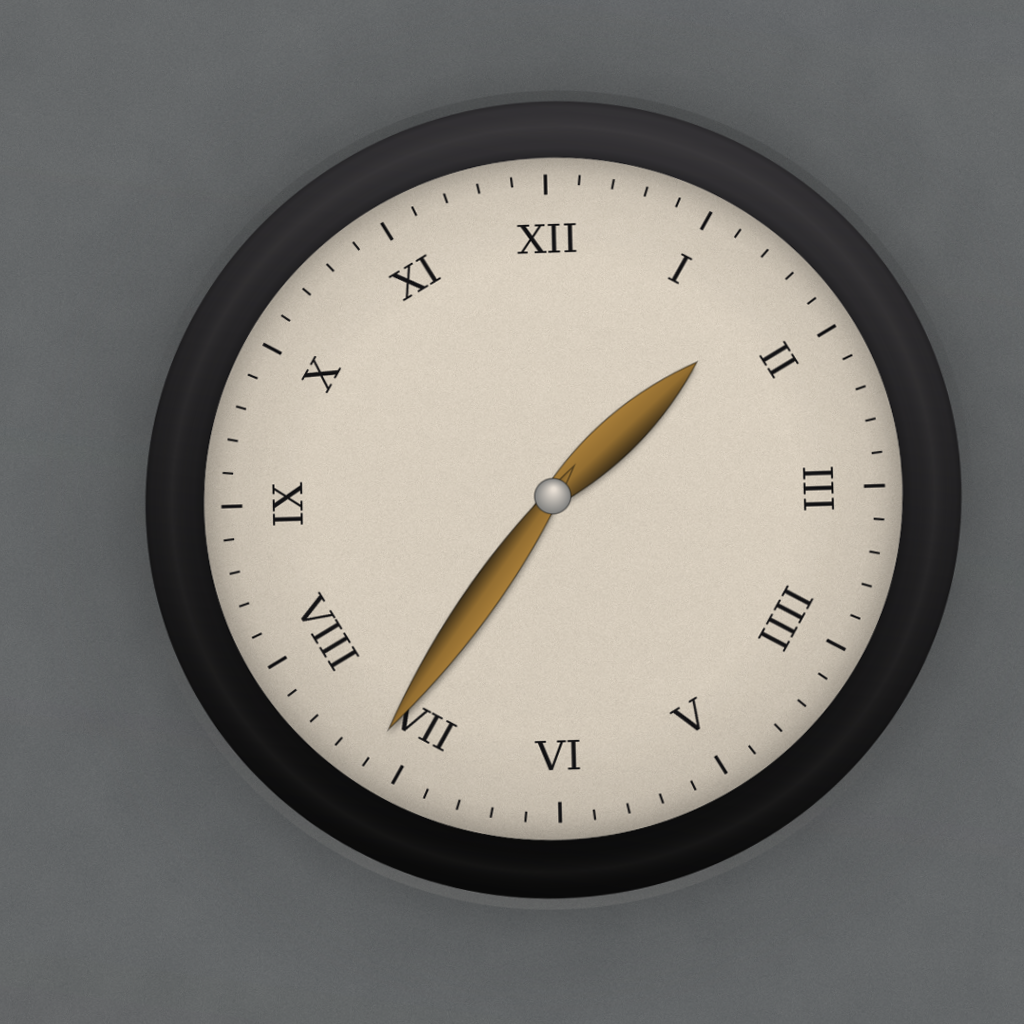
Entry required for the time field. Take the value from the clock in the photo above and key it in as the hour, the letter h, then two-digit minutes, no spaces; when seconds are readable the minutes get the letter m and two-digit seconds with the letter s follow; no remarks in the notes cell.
1h36
